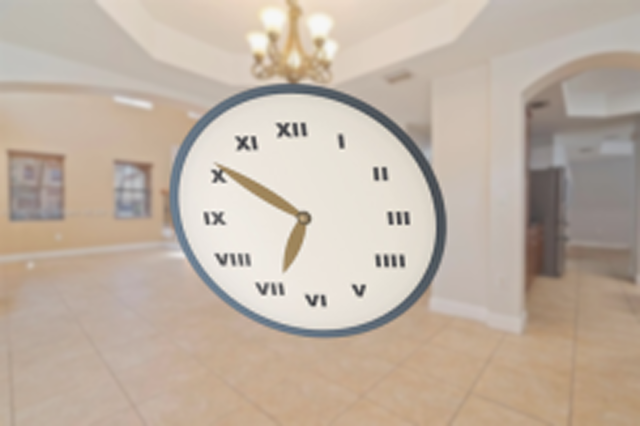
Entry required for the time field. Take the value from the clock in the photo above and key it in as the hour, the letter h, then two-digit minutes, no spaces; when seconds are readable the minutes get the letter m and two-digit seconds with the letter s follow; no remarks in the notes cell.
6h51
